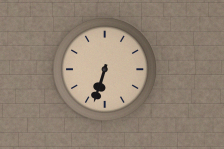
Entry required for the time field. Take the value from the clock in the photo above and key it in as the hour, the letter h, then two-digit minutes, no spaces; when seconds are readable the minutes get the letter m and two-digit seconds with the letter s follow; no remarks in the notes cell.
6h33
